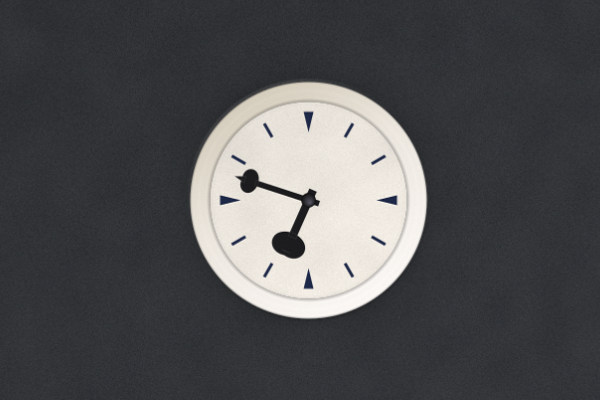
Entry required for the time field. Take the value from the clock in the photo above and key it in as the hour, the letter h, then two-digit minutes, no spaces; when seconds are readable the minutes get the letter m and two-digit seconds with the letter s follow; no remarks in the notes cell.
6h48
